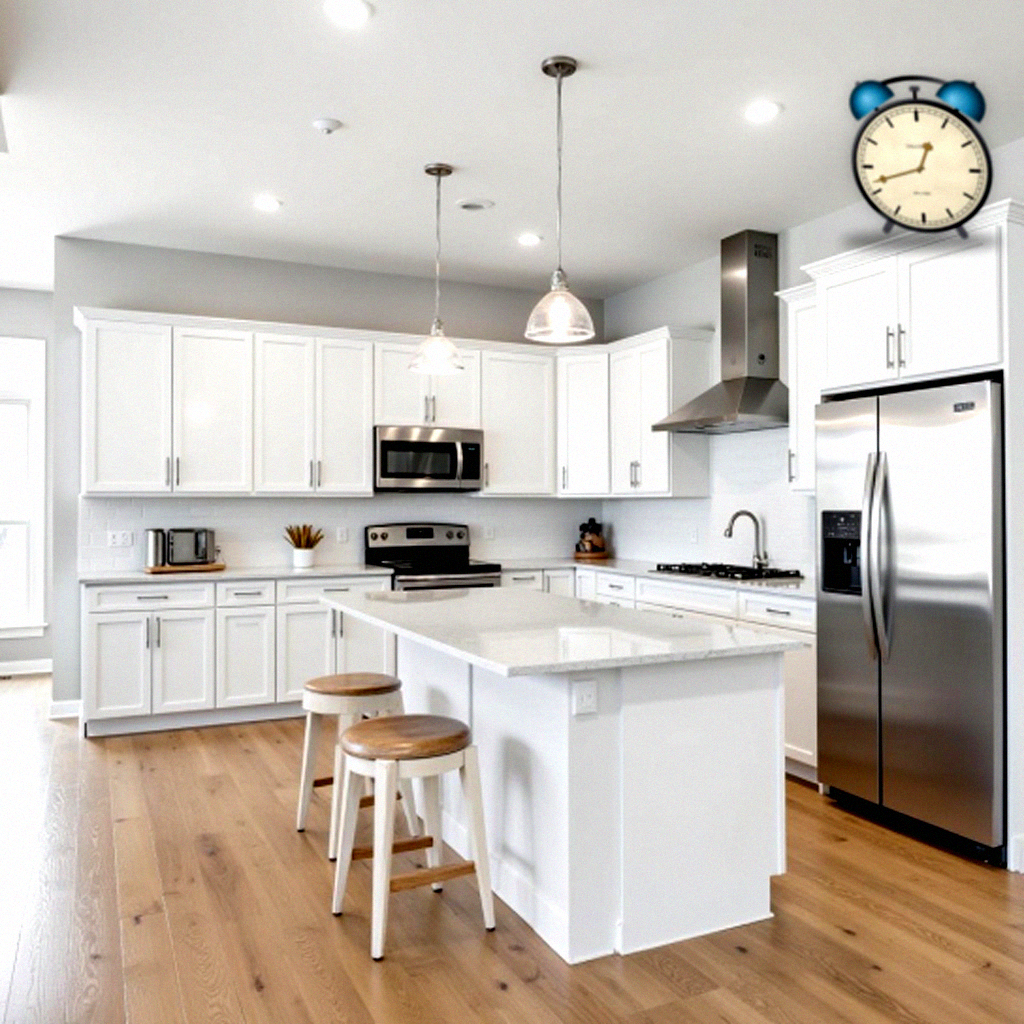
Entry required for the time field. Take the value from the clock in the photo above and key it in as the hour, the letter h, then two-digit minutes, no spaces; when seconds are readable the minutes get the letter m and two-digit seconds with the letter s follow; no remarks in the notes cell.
12h42
